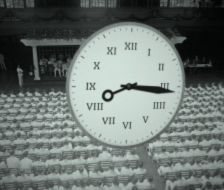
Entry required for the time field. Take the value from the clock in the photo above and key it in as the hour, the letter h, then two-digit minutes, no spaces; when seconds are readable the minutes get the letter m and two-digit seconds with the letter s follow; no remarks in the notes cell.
8h16
